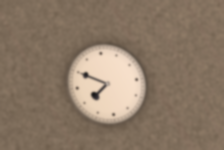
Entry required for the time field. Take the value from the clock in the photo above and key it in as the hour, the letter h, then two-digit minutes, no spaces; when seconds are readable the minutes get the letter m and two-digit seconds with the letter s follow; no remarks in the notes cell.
7h50
